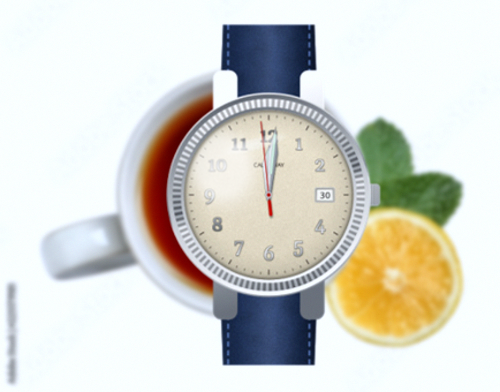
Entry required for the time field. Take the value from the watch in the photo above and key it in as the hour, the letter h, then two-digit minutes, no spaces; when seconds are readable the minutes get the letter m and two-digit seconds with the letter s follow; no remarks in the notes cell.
12h00m59s
